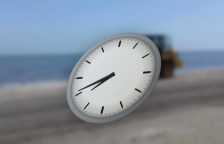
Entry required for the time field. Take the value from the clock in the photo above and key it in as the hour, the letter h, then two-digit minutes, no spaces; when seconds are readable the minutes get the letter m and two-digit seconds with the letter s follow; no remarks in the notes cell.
7h41
